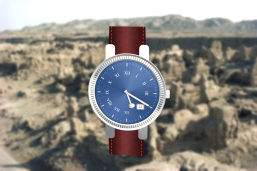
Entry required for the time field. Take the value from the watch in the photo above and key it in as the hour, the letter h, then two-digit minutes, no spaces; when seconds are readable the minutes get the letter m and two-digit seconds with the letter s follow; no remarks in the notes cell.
5h20
